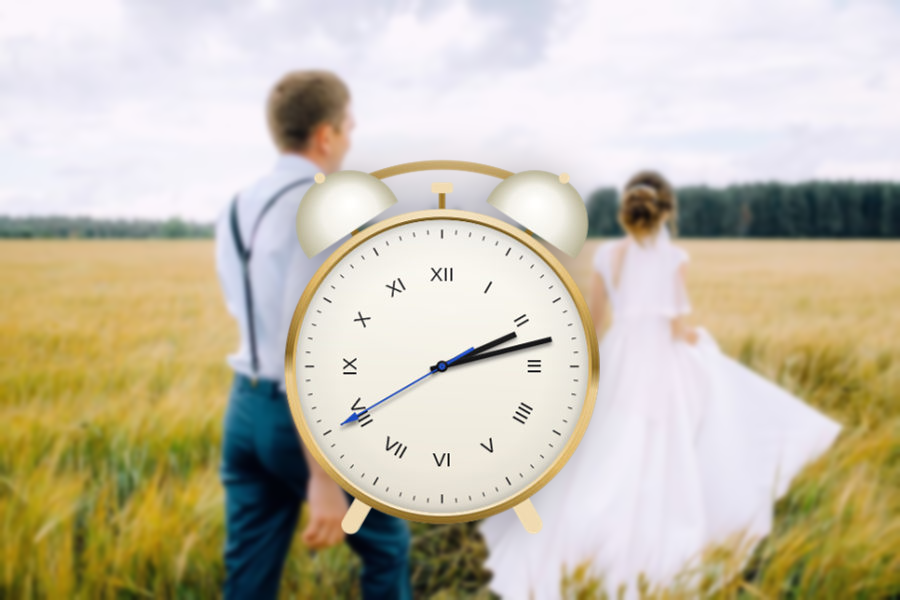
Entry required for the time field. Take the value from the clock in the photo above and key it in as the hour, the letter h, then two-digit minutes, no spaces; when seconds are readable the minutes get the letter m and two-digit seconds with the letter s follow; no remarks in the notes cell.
2h12m40s
